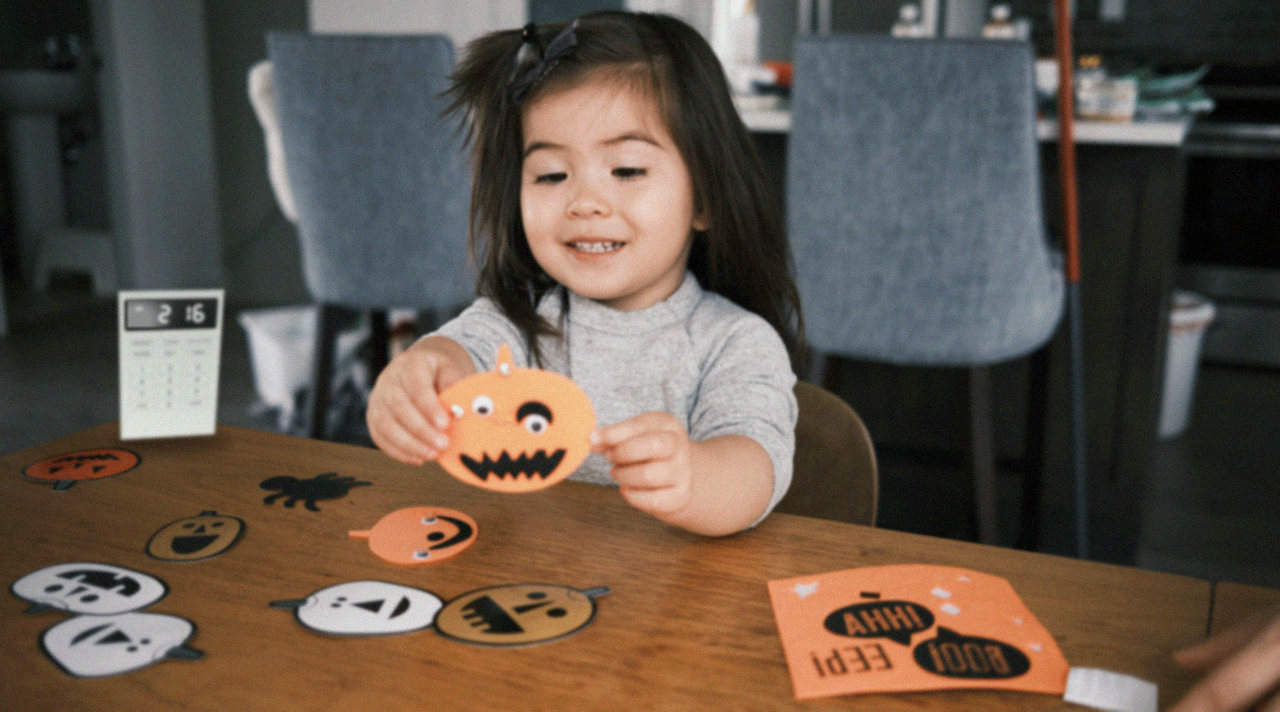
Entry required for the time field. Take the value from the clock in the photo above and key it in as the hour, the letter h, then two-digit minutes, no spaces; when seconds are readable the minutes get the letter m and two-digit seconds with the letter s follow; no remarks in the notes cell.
2h16
